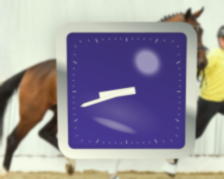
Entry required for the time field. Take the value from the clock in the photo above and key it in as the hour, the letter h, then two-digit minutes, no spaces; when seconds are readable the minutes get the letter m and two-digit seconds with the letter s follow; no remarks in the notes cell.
8h42
